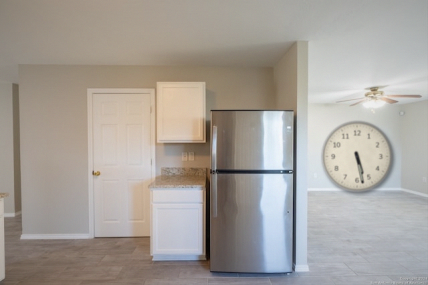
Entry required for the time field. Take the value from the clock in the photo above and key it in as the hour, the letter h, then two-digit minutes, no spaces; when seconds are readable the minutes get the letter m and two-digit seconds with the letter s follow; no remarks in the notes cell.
5h28
